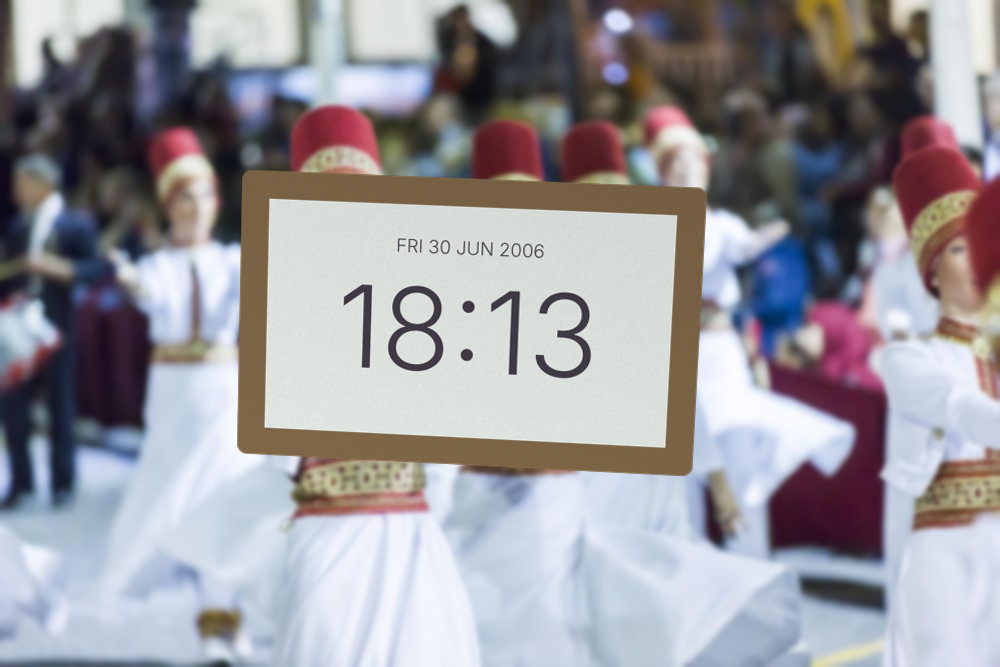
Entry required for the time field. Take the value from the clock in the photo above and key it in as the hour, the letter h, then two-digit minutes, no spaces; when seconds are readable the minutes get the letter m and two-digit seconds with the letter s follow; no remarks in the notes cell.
18h13
